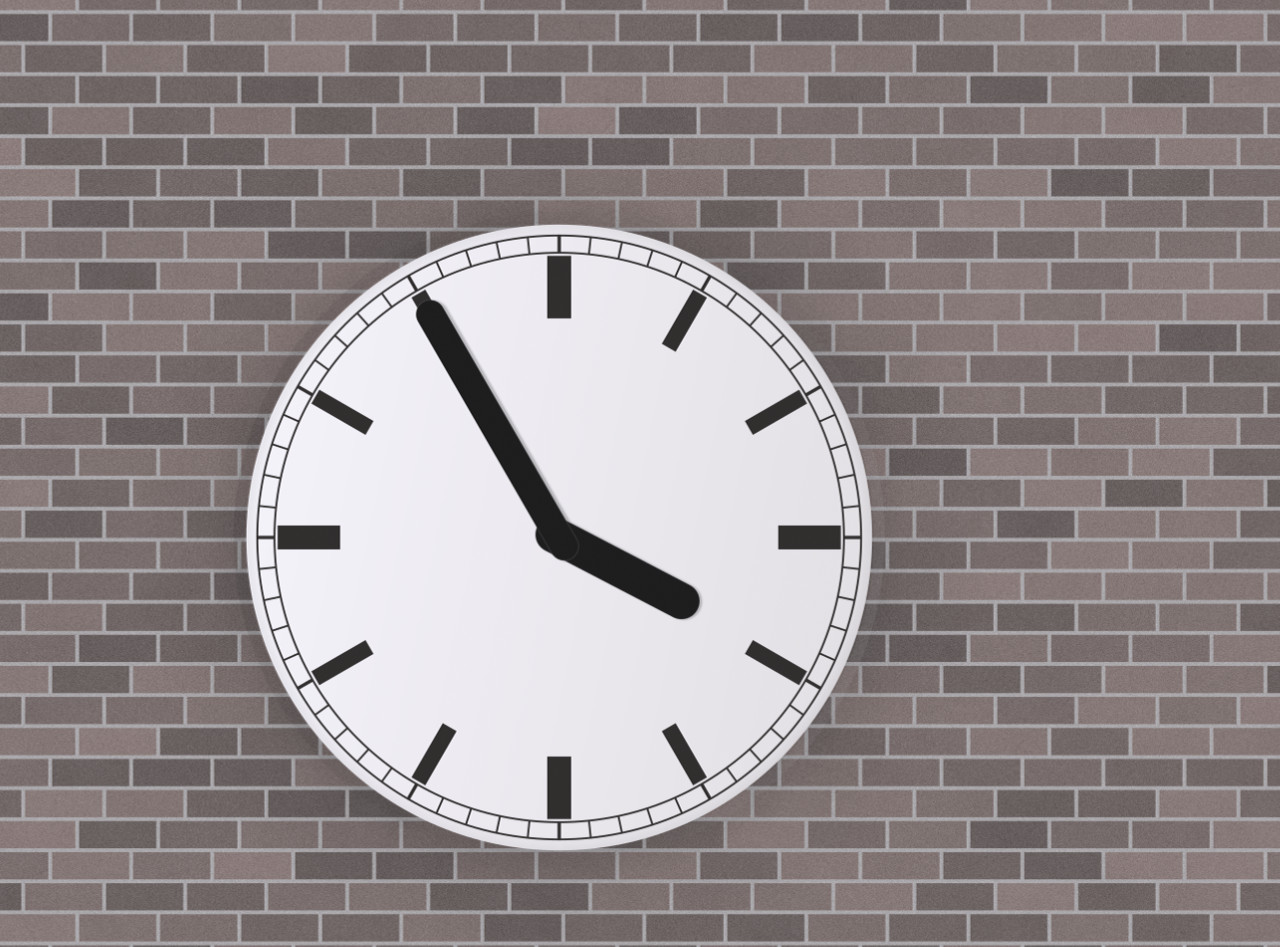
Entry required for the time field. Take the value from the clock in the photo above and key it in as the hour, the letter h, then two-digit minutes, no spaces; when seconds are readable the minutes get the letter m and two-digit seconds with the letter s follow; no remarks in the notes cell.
3h55
